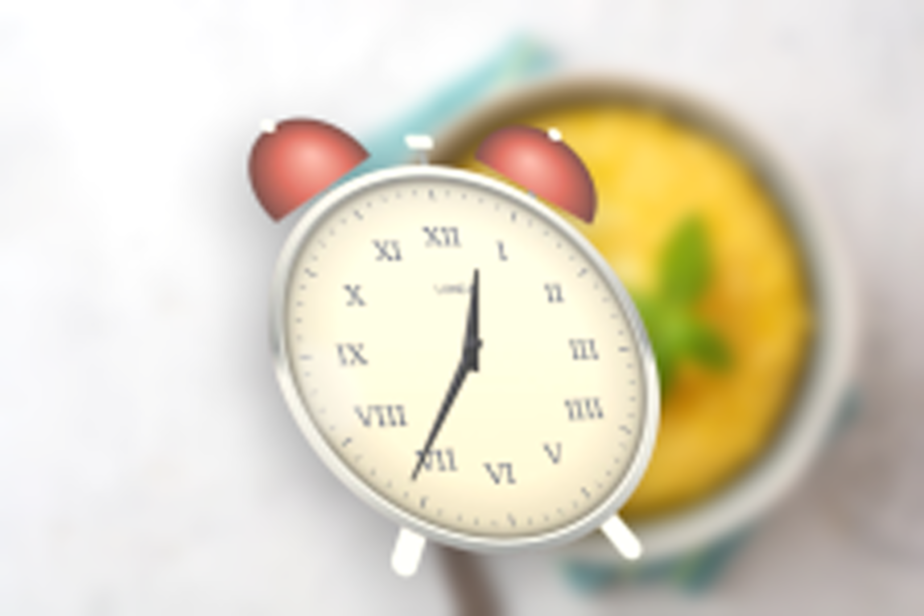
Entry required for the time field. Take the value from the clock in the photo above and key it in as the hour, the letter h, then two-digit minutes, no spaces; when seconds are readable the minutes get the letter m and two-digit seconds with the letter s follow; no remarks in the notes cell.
12h36
